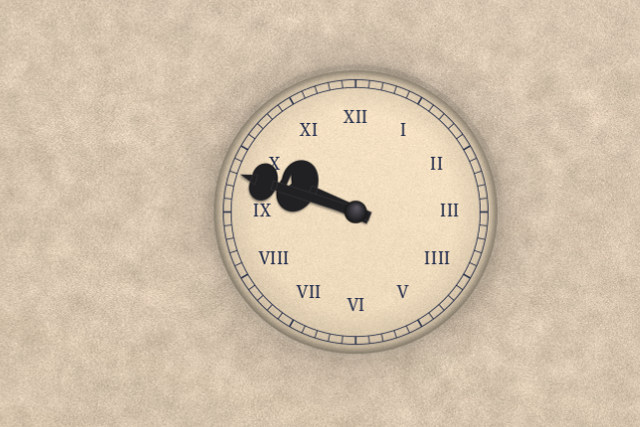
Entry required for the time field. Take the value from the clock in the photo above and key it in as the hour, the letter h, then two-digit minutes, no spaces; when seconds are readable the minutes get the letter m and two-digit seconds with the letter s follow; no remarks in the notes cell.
9h48
